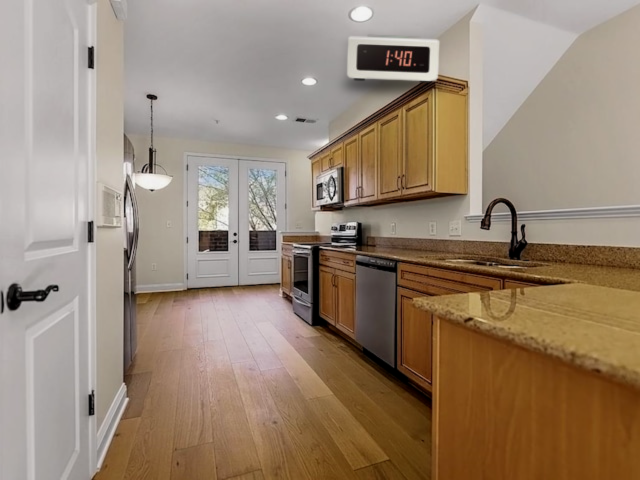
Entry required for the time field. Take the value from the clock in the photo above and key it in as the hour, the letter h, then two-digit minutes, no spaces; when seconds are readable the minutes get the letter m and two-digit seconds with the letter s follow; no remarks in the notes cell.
1h40
